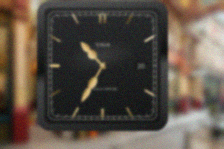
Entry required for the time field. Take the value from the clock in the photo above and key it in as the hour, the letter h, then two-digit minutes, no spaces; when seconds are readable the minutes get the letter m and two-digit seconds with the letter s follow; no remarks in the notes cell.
10h35
